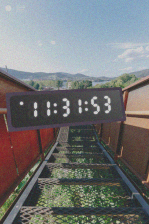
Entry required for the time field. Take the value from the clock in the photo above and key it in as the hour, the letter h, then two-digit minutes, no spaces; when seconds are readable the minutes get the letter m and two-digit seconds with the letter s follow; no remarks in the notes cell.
11h31m53s
